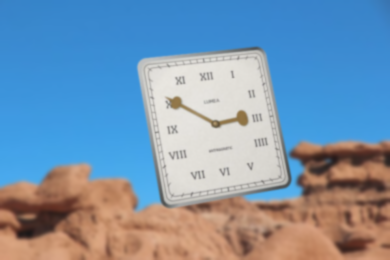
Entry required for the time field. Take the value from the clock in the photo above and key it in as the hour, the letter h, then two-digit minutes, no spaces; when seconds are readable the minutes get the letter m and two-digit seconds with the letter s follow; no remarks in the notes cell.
2h51
